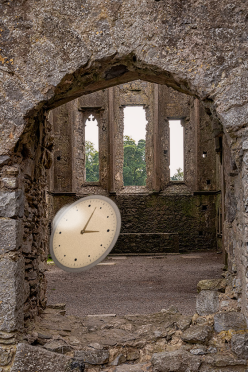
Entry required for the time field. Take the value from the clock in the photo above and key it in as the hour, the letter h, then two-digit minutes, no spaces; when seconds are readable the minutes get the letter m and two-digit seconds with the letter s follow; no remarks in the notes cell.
3h03
